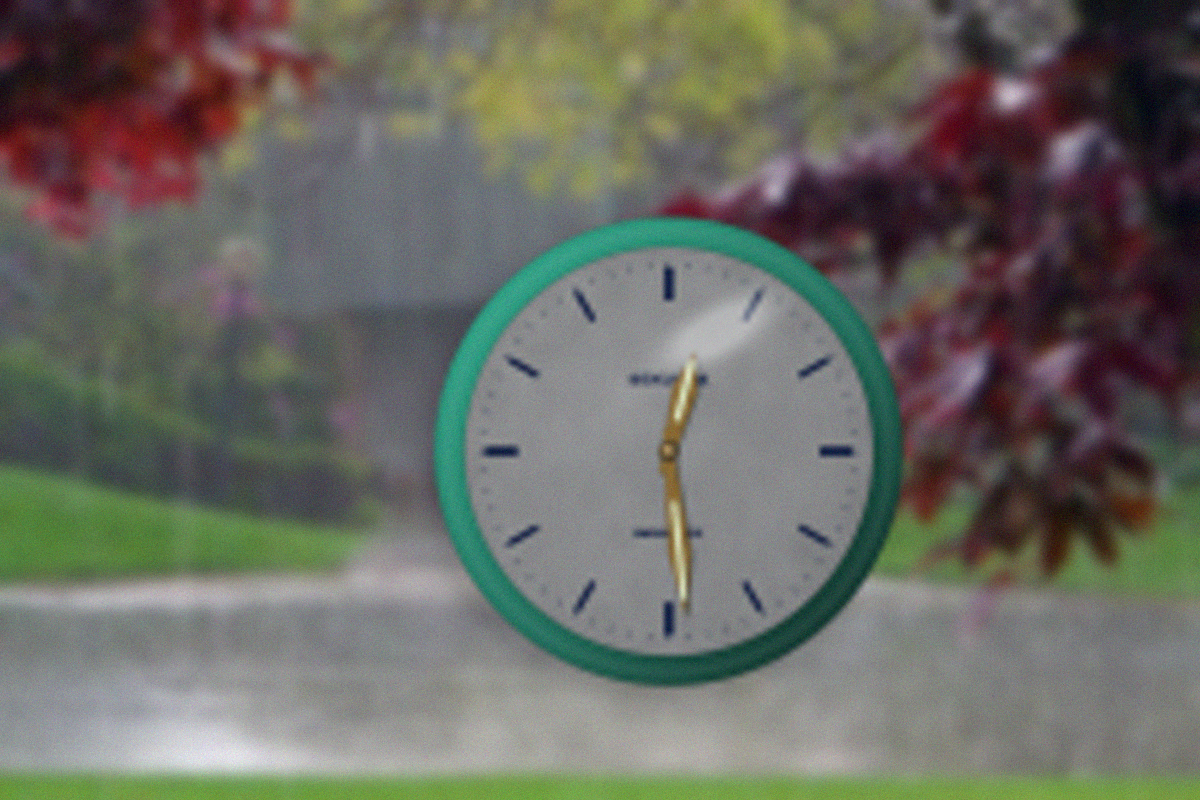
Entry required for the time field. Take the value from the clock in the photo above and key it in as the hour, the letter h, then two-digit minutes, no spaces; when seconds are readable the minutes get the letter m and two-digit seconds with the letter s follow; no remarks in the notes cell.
12h29
